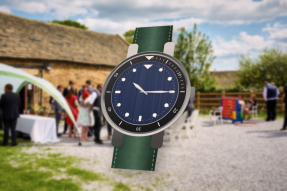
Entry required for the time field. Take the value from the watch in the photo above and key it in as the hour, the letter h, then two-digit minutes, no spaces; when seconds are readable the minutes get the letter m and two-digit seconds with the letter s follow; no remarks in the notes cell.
10h15
